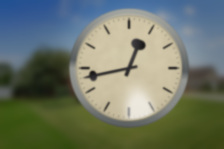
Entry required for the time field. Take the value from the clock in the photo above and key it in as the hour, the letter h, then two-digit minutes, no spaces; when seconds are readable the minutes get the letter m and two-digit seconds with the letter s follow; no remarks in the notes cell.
12h43
